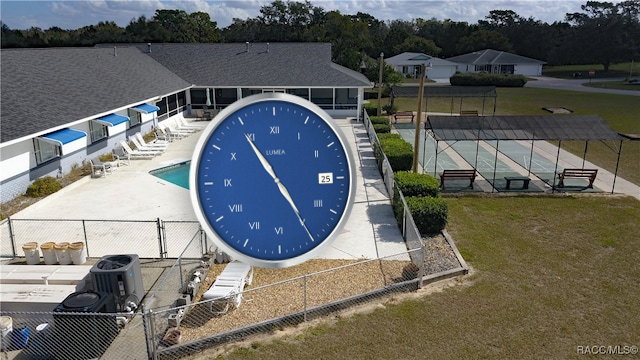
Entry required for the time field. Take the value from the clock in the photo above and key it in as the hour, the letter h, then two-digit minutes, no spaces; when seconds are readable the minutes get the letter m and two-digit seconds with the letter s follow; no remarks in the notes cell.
4h54m25s
